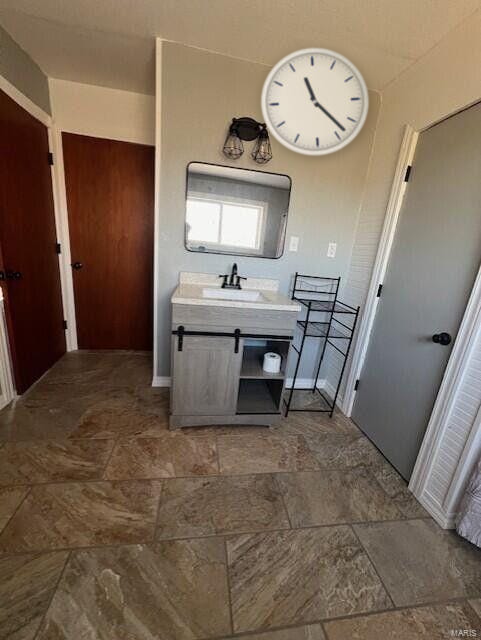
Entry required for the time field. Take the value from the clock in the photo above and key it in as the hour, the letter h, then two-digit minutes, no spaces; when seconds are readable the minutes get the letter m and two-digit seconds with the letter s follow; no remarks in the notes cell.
11h23
